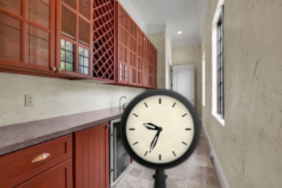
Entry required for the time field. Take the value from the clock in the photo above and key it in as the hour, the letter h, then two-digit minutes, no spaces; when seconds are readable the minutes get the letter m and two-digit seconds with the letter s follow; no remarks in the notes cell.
9h34
